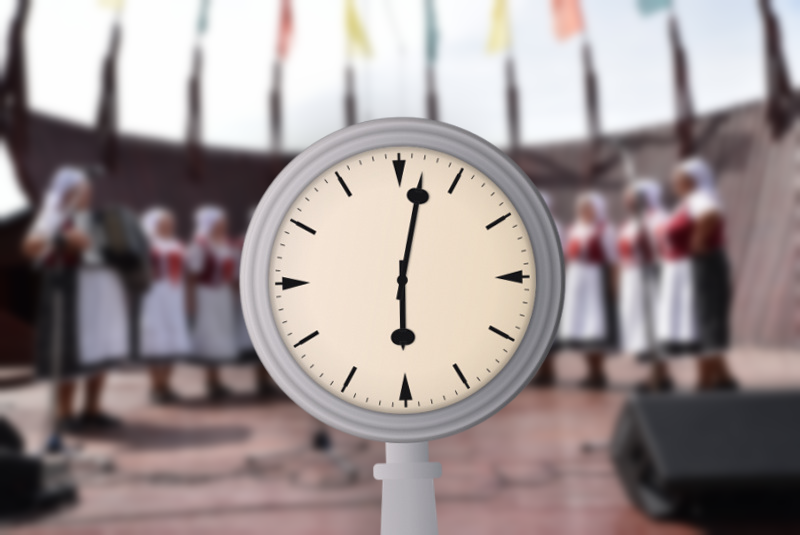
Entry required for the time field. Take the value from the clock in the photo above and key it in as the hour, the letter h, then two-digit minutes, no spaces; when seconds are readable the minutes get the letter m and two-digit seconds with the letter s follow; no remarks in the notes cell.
6h02
